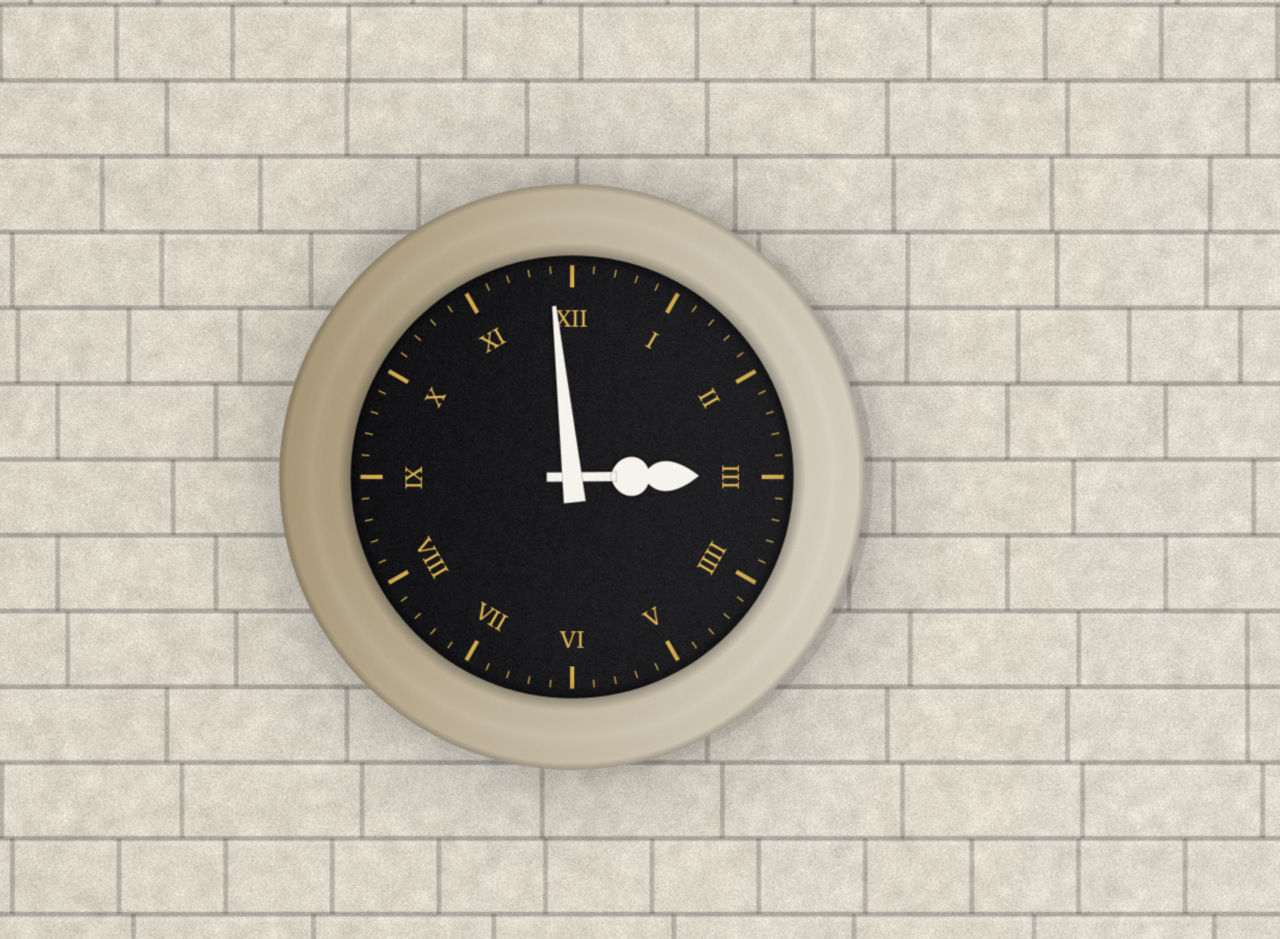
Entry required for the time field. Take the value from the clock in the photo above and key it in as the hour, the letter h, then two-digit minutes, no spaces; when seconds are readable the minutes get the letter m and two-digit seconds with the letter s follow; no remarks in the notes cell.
2h59
